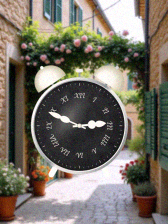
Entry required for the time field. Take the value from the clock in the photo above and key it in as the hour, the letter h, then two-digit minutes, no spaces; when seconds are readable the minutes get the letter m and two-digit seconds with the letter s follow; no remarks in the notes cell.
2h49
